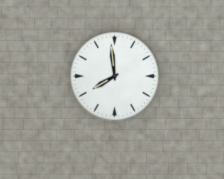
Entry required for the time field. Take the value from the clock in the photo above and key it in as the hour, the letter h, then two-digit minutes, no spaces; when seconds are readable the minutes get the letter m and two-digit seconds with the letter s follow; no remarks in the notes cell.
7h59
